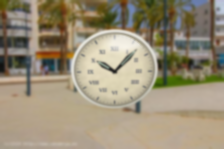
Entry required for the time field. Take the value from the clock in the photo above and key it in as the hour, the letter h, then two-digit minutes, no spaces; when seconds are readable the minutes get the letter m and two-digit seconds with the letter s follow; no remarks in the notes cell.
10h07
